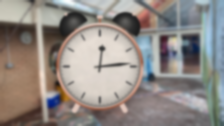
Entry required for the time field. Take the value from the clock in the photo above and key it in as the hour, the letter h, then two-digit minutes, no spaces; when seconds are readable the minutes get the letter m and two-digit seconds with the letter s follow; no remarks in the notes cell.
12h14
